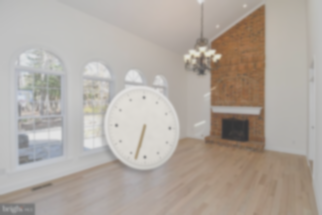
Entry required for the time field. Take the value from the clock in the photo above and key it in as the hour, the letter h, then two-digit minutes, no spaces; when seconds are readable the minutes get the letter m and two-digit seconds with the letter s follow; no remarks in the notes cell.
6h33
